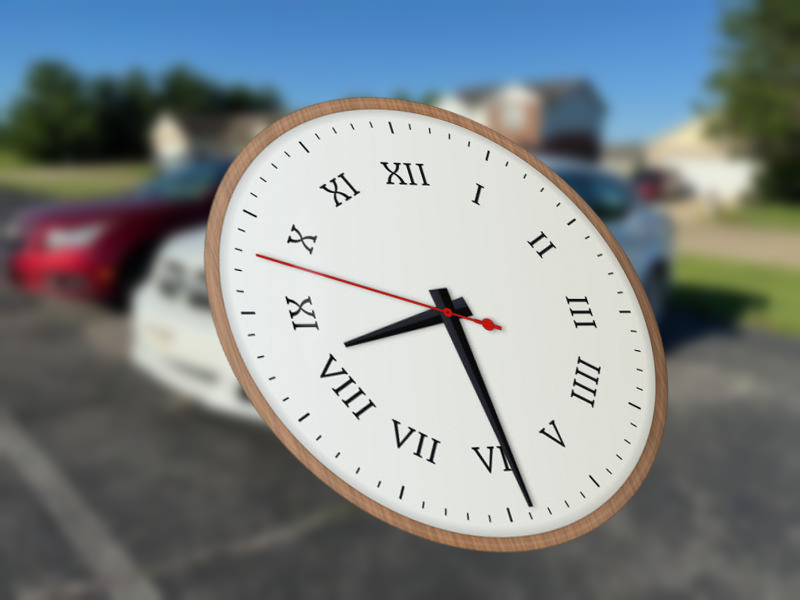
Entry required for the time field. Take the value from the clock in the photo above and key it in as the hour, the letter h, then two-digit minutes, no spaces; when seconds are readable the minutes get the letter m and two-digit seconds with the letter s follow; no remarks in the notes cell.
8h28m48s
